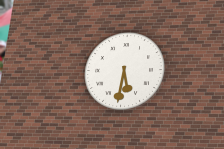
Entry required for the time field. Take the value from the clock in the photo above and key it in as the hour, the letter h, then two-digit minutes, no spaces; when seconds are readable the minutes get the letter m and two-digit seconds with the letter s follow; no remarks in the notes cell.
5h31
